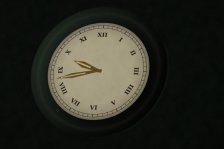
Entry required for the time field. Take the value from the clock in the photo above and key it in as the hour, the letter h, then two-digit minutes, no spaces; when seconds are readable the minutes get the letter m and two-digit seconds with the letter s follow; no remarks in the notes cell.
9h43
